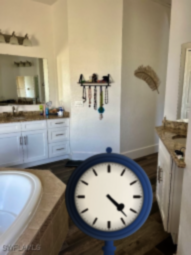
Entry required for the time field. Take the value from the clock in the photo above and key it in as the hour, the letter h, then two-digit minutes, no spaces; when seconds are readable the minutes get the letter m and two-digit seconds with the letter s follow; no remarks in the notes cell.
4h23
